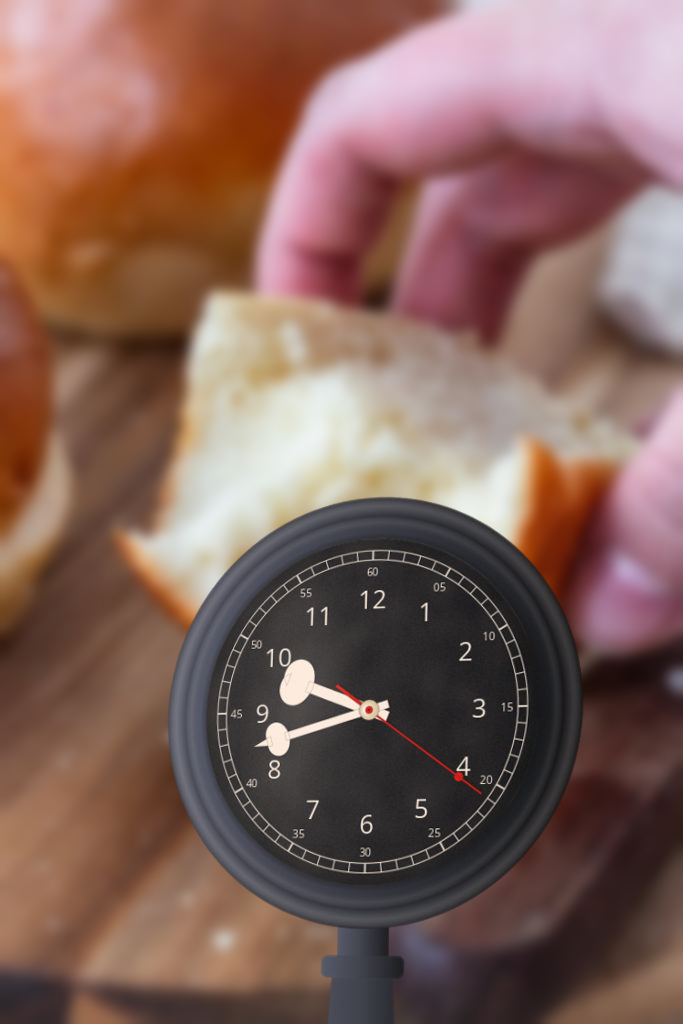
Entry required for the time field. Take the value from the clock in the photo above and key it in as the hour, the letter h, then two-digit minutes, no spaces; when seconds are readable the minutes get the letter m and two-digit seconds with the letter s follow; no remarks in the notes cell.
9h42m21s
